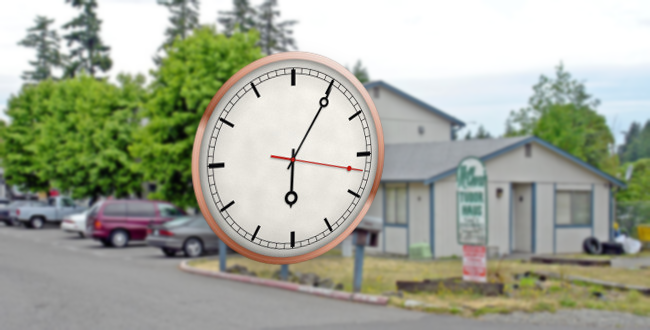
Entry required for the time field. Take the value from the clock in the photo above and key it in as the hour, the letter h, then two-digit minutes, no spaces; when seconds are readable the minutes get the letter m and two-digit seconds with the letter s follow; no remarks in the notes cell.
6h05m17s
